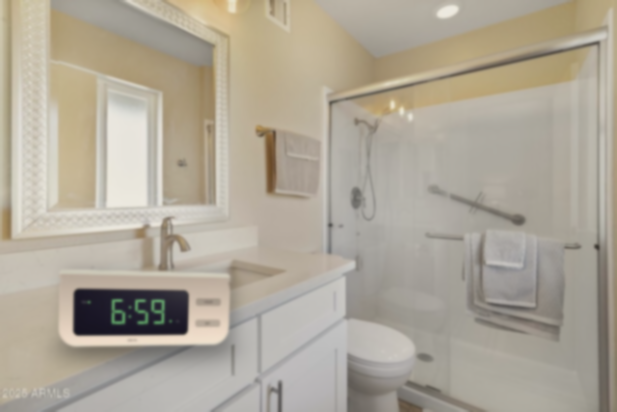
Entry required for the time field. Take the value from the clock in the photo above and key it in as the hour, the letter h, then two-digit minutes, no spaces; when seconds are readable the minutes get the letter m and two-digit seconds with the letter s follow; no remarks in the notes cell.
6h59
